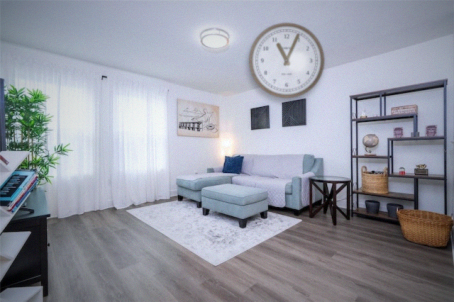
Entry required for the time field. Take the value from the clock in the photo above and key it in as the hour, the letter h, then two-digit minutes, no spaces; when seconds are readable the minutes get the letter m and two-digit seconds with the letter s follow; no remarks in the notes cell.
11h04
